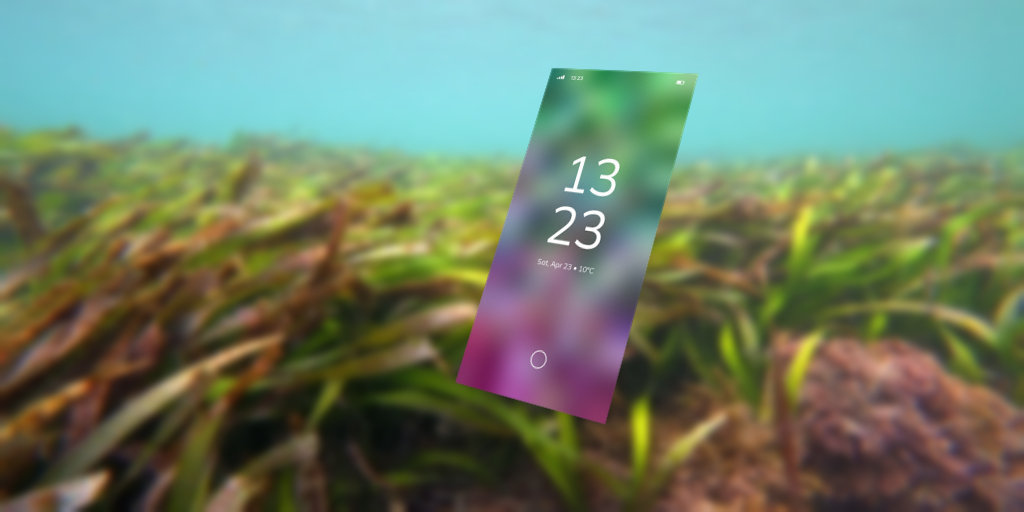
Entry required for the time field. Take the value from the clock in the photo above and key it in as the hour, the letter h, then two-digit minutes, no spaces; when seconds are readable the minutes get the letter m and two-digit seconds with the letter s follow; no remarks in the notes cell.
13h23
